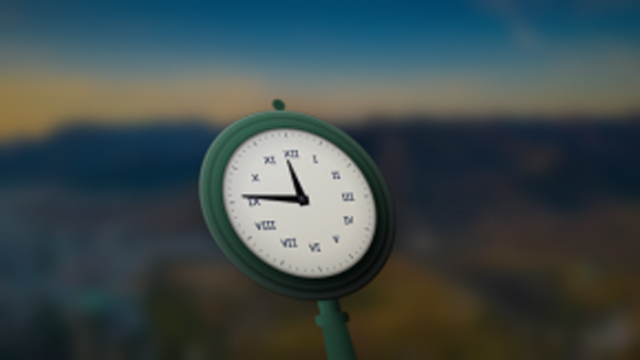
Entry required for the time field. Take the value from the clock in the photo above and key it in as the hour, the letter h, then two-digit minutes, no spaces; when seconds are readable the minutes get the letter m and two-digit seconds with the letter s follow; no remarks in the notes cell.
11h46
